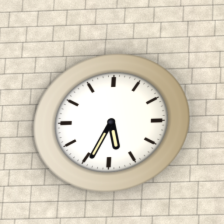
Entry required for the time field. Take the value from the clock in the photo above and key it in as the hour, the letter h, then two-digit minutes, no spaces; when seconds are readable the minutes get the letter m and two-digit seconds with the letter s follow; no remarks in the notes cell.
5h34
